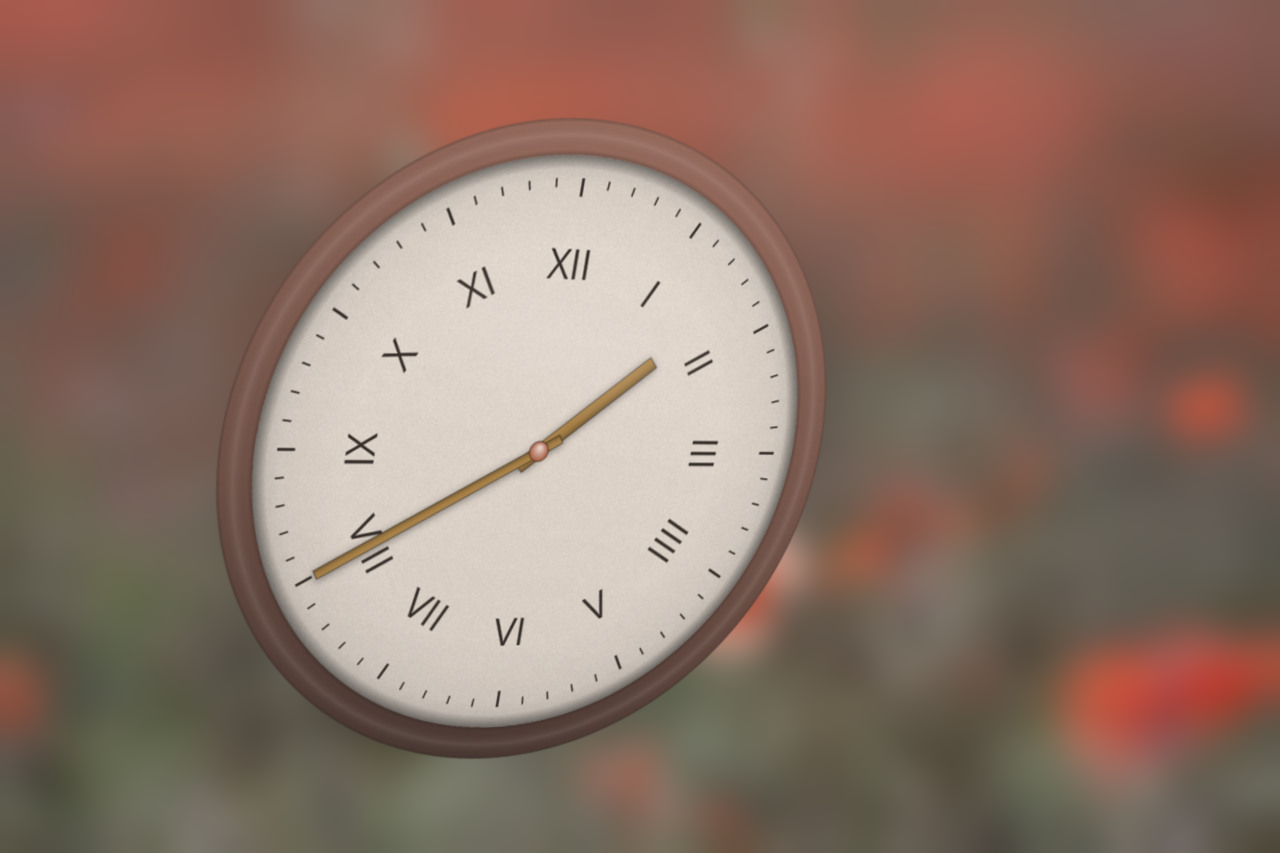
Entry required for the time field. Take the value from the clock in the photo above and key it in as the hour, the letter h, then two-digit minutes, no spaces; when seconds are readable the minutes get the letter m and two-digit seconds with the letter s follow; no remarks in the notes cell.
1h40
